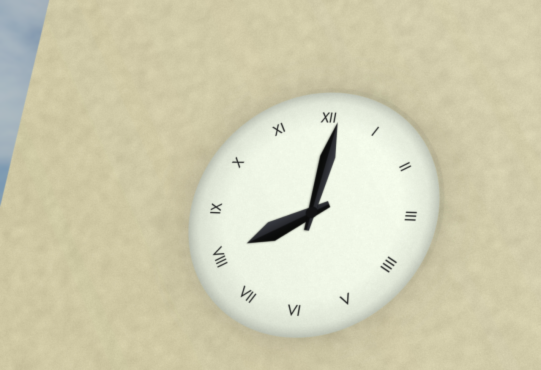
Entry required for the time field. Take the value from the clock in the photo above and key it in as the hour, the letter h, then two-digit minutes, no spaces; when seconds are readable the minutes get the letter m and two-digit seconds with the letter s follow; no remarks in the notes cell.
8h01
